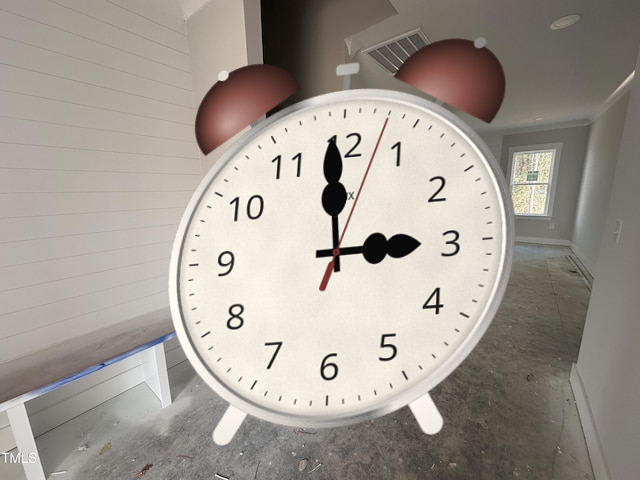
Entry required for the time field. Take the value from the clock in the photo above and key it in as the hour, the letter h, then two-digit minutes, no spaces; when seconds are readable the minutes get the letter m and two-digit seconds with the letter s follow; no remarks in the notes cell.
2h59m03s
